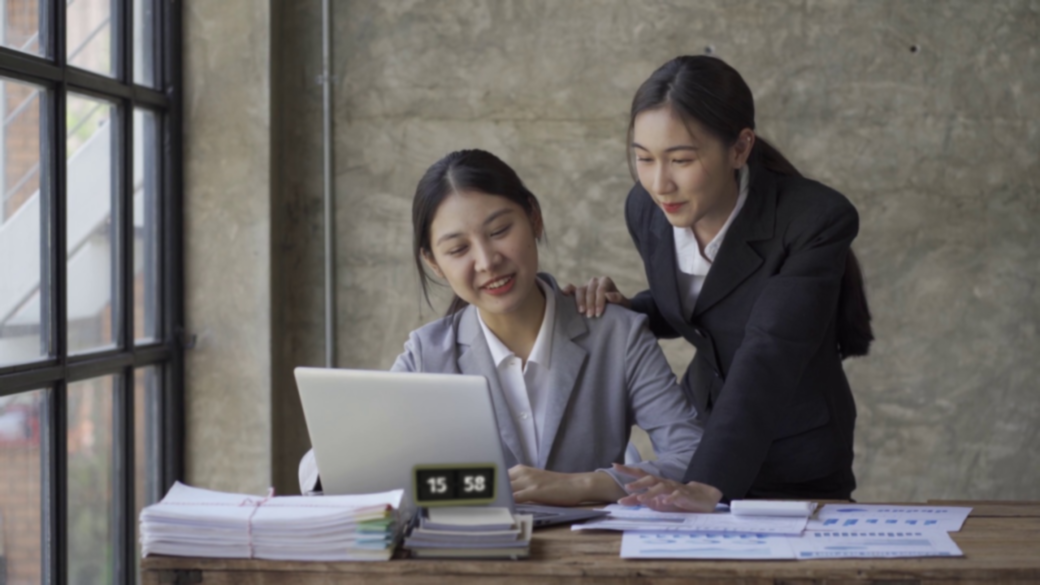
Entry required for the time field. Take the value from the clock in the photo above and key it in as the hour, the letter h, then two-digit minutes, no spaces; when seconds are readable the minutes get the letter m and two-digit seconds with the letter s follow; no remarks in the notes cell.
15h58
